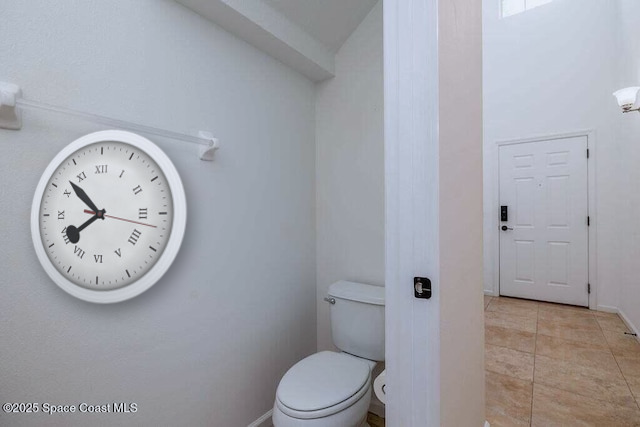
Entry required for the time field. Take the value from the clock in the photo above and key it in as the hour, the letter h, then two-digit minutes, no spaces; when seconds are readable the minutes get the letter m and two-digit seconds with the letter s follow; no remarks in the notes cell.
7h52m17s
